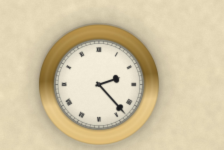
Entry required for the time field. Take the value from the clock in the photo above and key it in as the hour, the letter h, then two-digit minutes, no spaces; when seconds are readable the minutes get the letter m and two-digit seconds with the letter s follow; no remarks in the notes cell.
2h23
